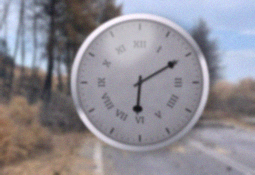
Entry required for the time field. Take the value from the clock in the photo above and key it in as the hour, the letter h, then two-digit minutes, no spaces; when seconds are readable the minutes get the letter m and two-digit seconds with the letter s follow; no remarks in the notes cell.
6h10
